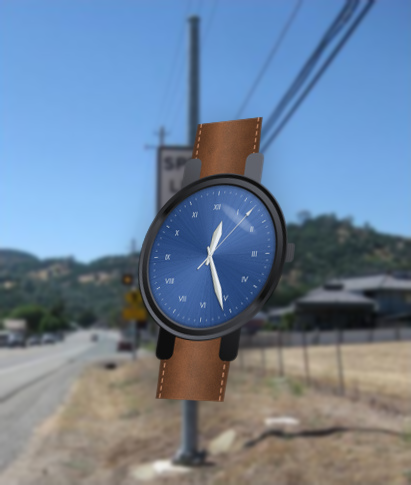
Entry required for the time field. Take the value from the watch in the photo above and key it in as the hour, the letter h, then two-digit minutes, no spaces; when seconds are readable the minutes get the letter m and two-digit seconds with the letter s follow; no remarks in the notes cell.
12h26m07s
